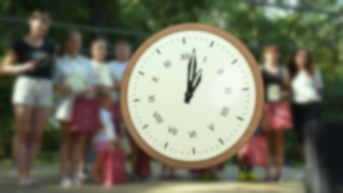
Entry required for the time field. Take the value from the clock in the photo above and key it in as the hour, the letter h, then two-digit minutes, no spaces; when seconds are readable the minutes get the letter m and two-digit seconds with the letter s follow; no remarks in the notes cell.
1h02
